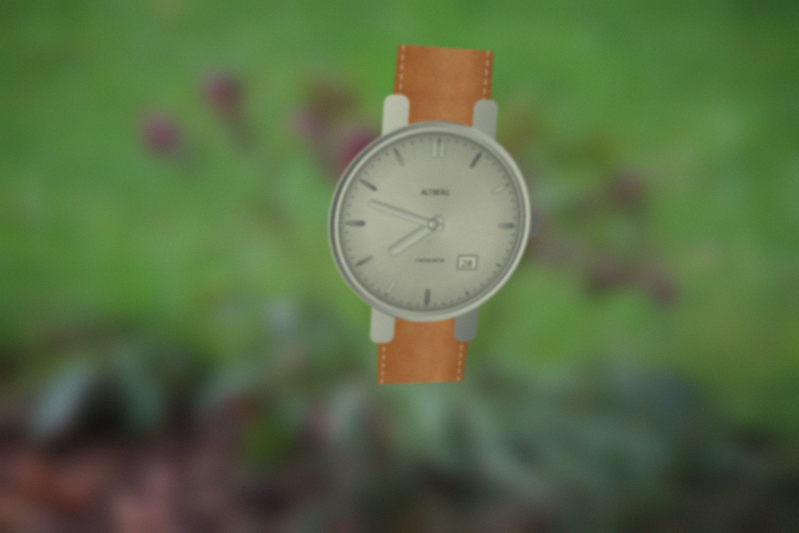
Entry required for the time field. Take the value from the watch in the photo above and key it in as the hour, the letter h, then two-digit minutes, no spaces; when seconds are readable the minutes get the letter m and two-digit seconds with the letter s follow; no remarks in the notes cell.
7h48
